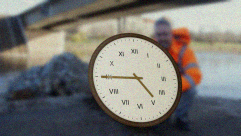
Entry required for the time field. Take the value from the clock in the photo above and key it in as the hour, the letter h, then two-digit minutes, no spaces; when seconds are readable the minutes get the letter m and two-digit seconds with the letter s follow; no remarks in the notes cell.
4h45
